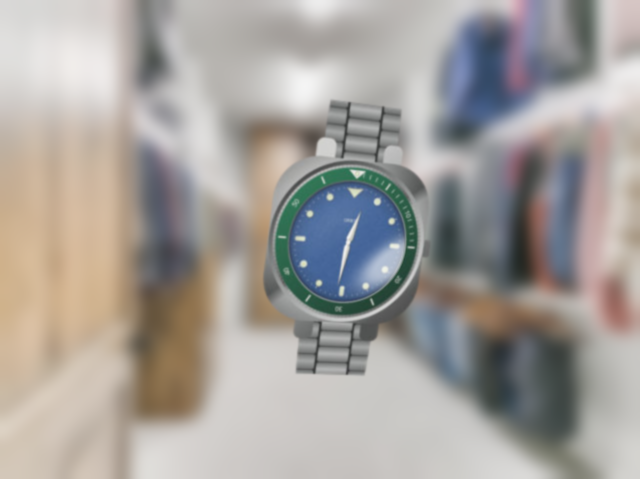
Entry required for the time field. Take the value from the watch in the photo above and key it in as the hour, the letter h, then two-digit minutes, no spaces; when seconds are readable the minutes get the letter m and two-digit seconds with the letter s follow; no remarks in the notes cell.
12h31
